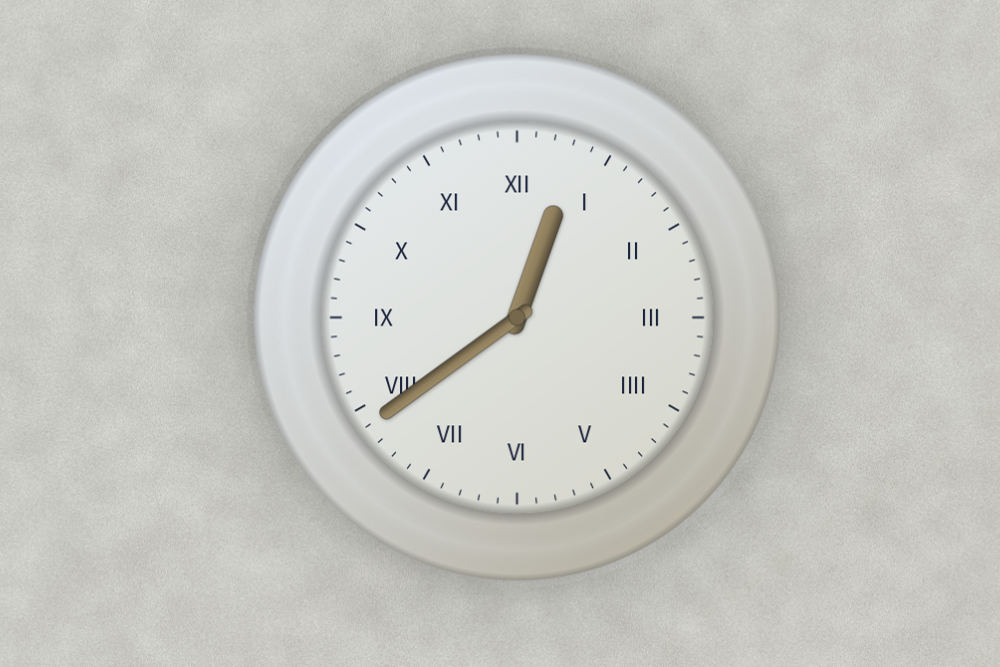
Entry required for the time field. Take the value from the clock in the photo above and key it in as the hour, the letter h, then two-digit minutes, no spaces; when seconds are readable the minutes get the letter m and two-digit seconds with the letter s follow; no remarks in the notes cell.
12h39
